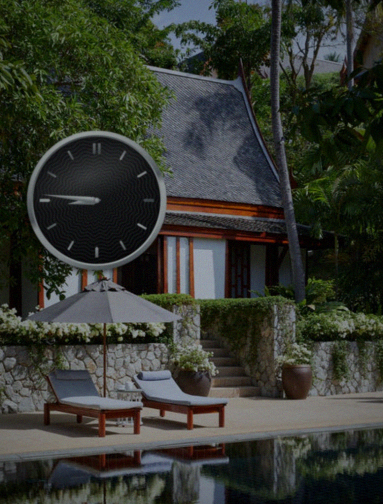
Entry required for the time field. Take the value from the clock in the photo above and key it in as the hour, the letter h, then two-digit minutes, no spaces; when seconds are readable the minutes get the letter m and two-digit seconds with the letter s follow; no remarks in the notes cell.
8h46
